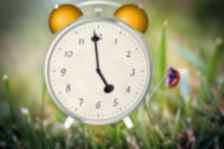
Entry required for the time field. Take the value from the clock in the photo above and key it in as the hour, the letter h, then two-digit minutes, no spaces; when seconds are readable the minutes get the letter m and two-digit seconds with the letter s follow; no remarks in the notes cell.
4h59
